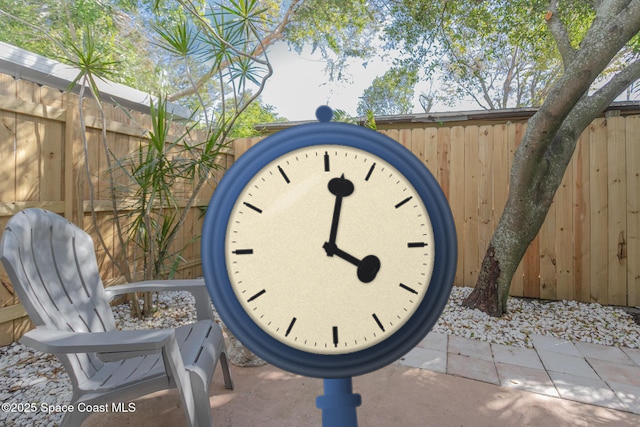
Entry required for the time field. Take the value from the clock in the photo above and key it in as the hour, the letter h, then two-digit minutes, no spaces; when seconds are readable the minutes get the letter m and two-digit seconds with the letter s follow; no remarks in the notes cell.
4h02
